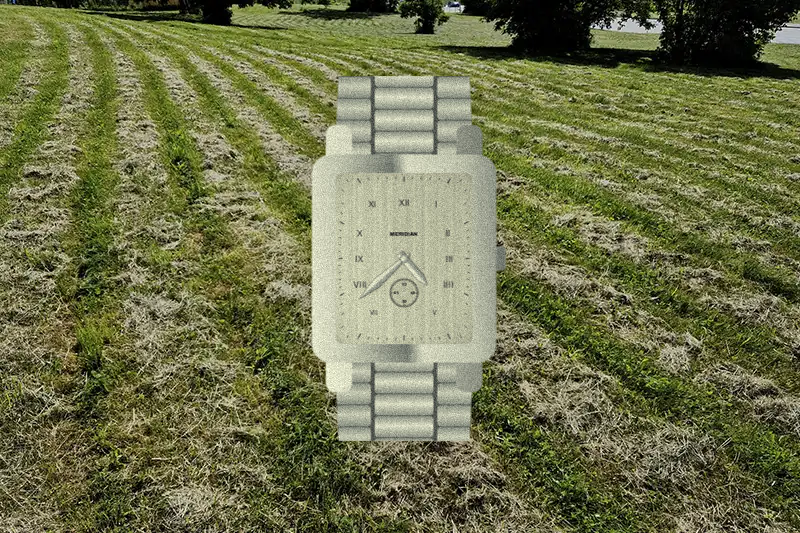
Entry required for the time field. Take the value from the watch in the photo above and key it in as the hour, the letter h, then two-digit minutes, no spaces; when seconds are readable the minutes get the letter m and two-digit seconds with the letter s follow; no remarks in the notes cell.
4h38
